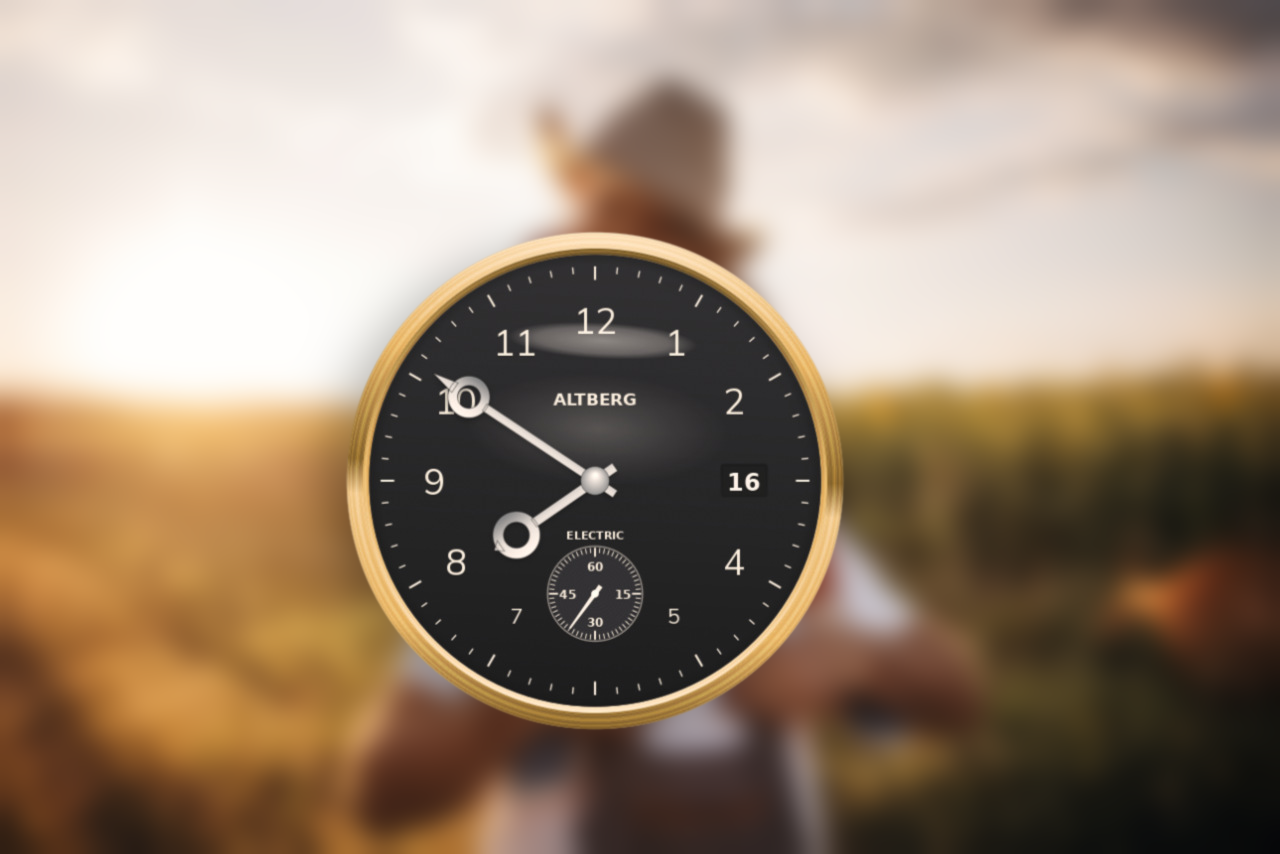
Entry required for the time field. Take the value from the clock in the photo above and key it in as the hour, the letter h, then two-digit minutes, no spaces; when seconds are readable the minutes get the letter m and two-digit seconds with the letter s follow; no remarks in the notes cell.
7h50m36s
